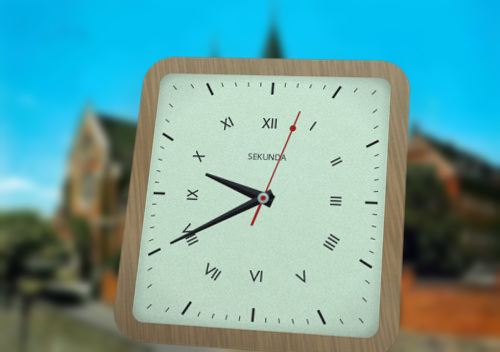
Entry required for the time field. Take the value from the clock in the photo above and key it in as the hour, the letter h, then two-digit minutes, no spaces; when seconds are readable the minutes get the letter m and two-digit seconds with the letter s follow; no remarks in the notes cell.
9h40m03s
